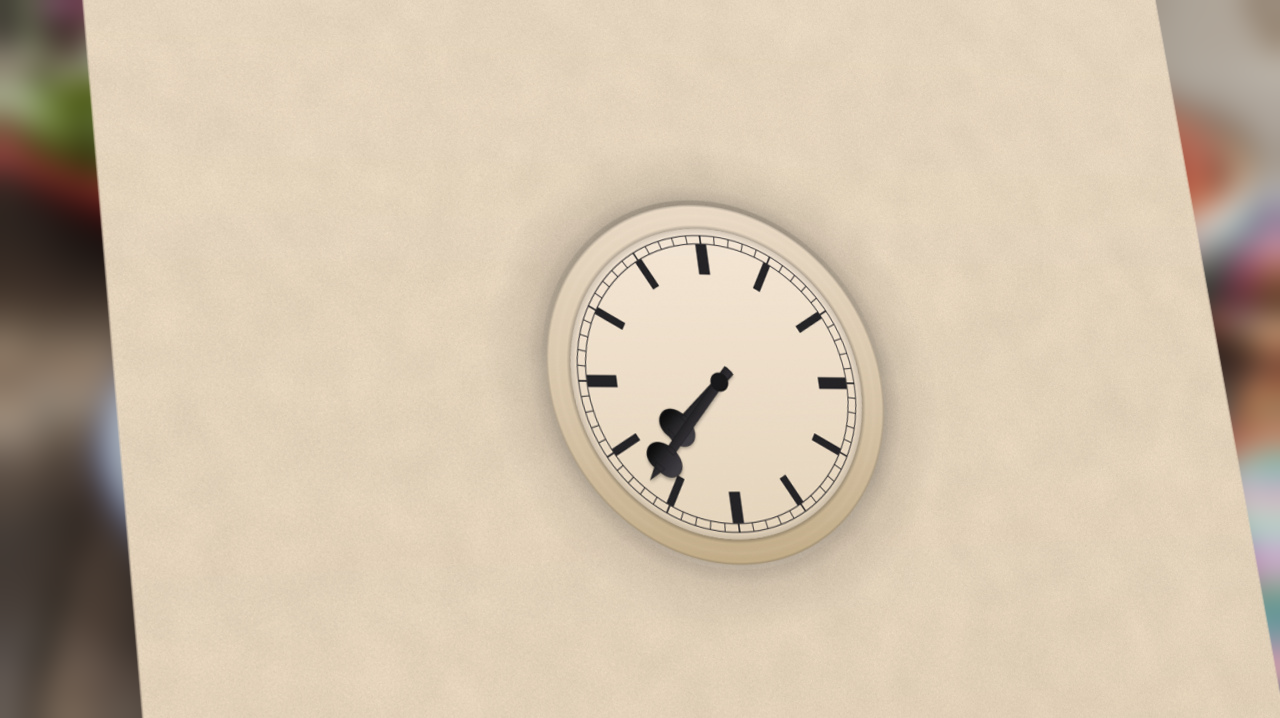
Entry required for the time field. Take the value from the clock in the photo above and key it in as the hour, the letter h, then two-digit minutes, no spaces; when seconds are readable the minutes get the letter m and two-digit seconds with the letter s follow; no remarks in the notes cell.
7h37
